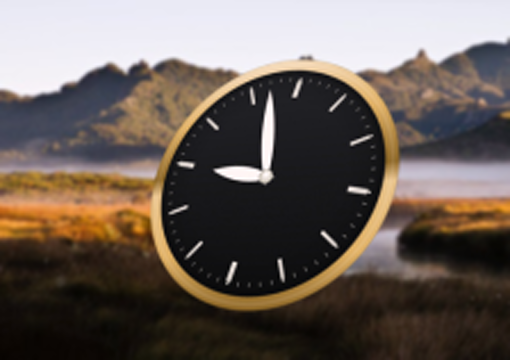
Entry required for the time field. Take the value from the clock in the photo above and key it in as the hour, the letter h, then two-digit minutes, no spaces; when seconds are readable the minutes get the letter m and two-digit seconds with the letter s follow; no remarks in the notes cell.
8h57
